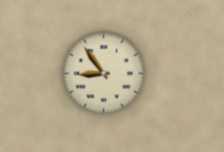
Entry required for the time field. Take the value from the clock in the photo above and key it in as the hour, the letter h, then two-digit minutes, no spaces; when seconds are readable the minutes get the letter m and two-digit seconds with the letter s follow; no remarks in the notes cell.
8h54
